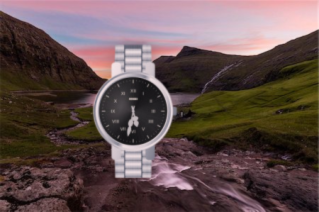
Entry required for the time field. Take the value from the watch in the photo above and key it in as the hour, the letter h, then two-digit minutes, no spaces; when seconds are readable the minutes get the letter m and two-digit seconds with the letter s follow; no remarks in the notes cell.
5h32
